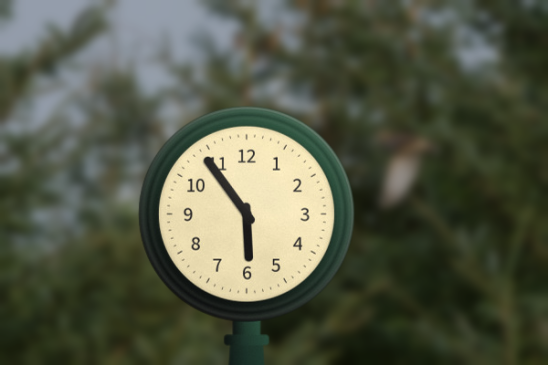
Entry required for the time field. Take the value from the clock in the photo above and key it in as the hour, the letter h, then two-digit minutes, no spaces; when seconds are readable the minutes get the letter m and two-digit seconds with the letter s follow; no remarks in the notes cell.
5h54
